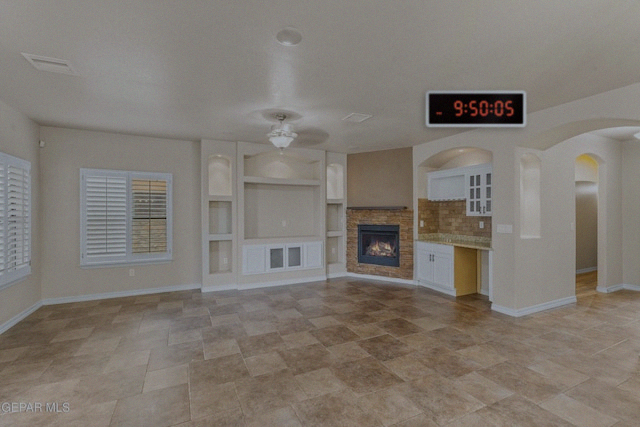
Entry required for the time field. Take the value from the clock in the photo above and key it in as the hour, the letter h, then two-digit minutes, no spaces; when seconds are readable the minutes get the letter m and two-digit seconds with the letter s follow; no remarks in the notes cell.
9h50m05s
